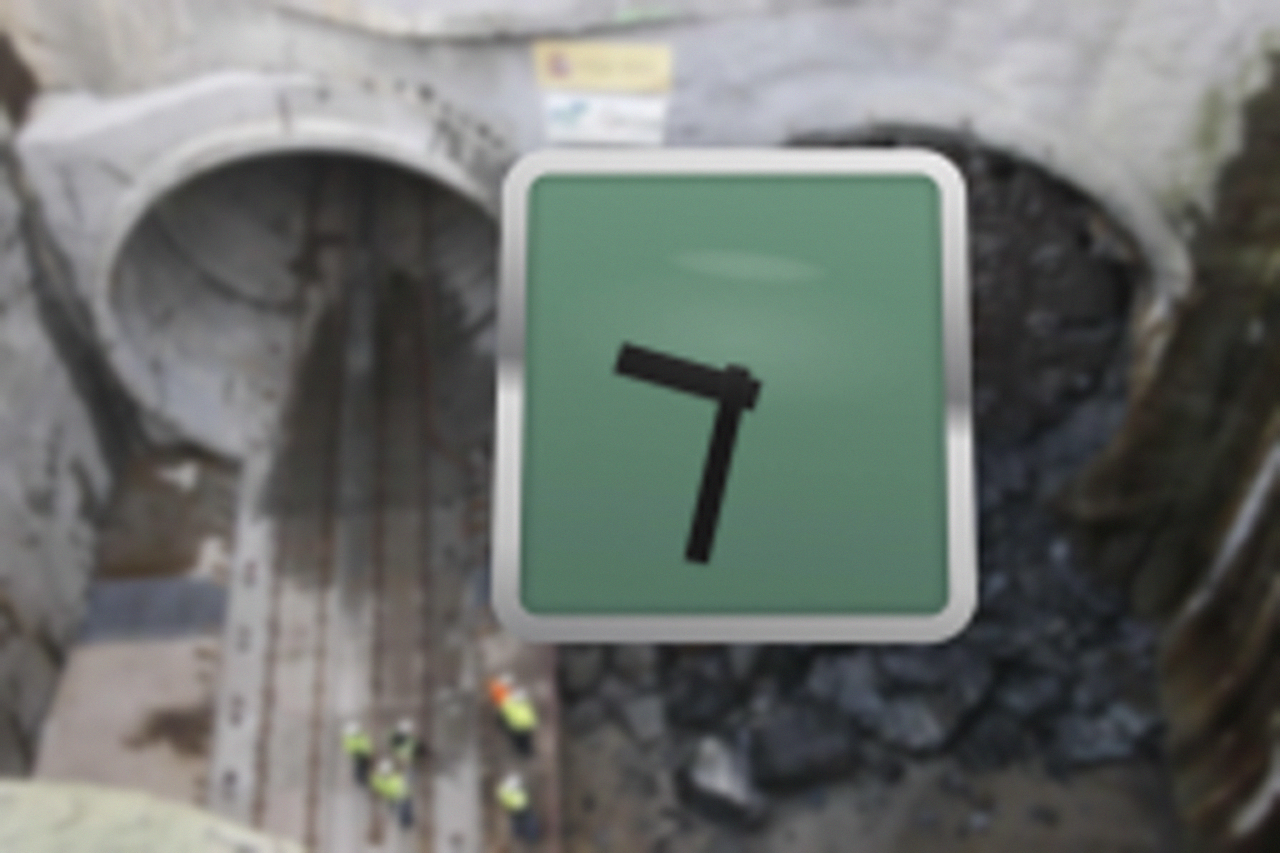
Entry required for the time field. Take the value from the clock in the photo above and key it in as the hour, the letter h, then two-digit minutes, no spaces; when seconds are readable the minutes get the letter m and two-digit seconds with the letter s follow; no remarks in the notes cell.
9h32
